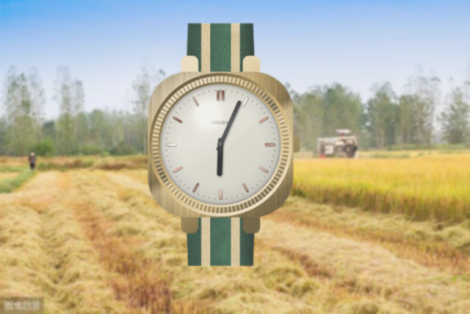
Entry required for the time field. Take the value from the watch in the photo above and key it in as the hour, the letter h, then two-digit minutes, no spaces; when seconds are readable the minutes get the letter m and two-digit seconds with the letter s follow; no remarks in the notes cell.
6h04
